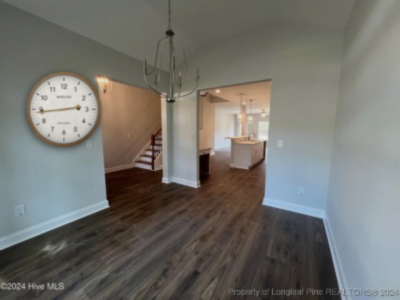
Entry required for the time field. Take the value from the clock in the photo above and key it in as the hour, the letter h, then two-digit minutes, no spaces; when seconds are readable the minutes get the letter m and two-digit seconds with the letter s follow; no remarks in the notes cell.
2h44
